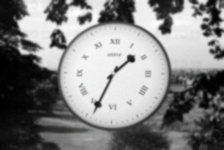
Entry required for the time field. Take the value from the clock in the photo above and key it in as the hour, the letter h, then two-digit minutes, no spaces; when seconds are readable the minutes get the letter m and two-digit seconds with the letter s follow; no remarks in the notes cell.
1h34
